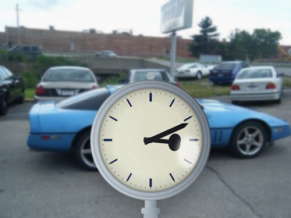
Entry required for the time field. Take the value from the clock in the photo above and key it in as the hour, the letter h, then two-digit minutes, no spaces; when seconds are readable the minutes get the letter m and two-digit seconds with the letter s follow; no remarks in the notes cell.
3h11
